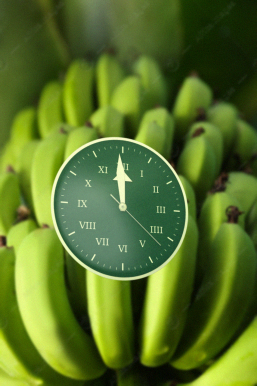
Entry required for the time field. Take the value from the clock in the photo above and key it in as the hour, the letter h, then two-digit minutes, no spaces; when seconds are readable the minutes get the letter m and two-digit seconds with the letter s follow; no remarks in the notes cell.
11h59m22s
